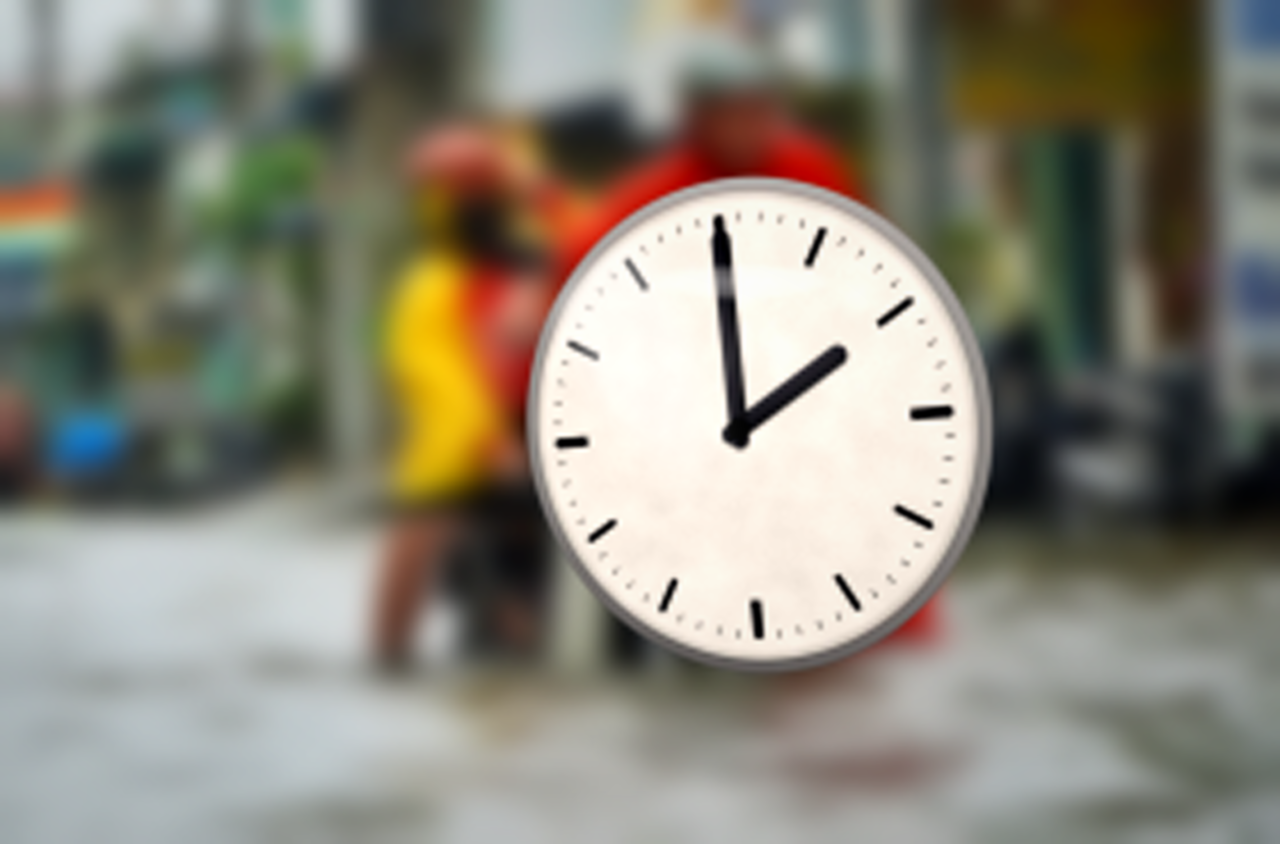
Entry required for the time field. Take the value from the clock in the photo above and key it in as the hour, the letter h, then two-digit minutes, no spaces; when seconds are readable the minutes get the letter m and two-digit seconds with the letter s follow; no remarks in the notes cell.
2h00
